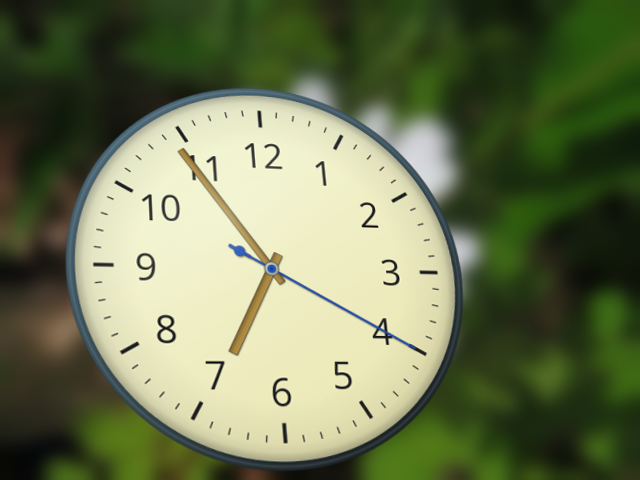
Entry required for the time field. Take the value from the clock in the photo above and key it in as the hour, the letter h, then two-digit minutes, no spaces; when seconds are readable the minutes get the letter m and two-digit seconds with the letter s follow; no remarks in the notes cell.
6h54m20s
